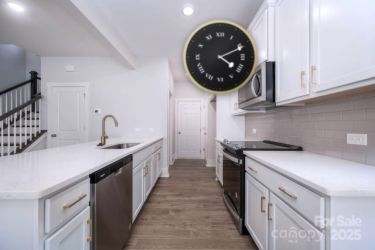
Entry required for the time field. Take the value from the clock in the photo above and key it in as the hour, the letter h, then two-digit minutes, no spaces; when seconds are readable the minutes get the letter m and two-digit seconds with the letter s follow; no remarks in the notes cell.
4h11
